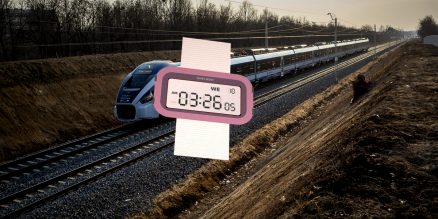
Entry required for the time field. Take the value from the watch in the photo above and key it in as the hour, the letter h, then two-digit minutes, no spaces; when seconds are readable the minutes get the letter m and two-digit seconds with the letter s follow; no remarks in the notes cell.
3h26m05s
